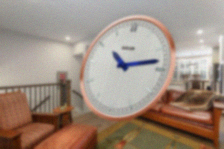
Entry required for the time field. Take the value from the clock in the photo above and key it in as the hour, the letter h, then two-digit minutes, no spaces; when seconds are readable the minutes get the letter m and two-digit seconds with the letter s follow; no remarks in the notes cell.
10h13
